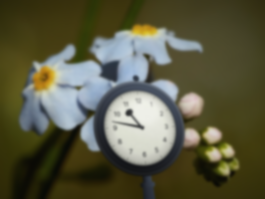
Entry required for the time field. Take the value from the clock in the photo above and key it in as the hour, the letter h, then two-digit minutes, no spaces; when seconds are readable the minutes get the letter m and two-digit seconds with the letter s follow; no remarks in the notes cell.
10h47
